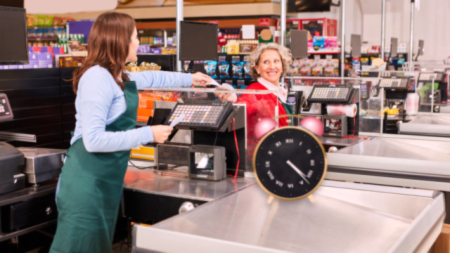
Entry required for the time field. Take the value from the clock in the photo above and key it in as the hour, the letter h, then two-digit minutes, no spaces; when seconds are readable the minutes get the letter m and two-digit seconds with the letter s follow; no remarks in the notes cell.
4h23
